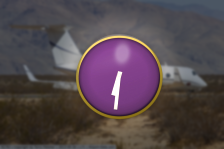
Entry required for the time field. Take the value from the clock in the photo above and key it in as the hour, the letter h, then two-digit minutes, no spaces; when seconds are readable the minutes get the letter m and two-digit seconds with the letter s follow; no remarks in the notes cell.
6h31
